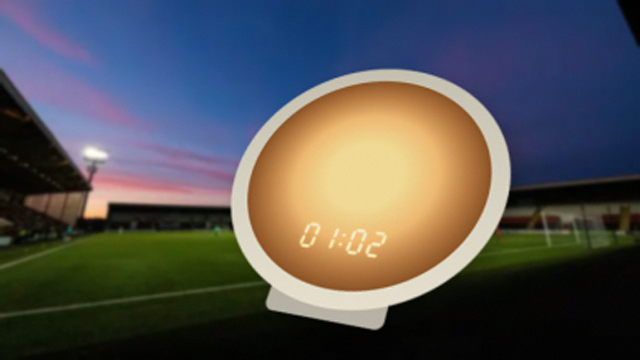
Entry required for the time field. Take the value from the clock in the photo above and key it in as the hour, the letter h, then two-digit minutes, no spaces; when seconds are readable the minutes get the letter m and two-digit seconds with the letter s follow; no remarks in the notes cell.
1h02
